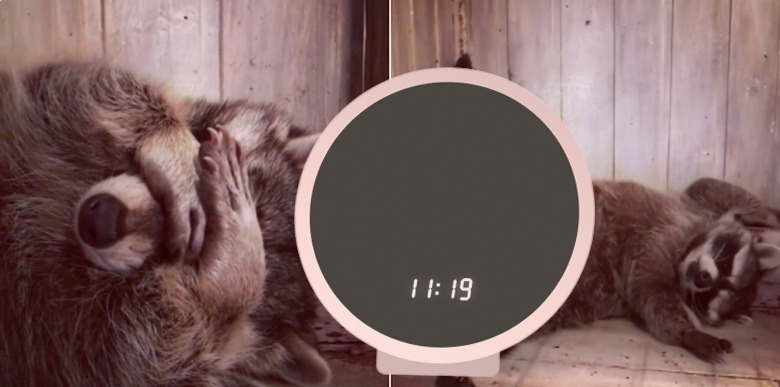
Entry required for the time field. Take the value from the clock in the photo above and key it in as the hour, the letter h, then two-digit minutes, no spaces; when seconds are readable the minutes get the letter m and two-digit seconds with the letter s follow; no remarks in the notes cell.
11h19
